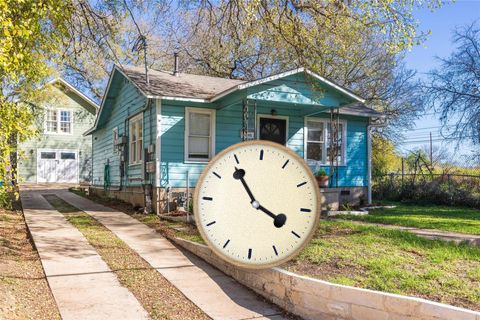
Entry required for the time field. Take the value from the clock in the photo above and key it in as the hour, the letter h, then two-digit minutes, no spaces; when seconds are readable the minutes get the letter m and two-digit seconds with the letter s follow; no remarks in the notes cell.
3h54
